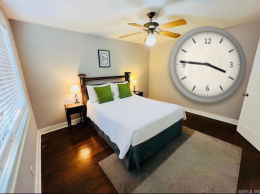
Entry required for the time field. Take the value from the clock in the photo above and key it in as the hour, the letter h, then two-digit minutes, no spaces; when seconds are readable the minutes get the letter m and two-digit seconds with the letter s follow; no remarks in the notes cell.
3h46
